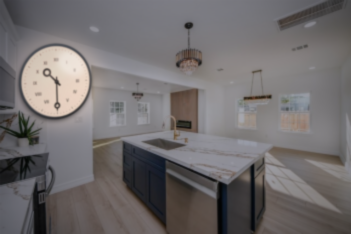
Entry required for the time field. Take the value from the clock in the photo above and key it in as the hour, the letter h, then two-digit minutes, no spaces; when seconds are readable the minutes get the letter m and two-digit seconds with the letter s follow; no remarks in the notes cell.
10h30
